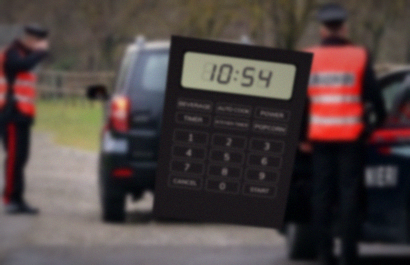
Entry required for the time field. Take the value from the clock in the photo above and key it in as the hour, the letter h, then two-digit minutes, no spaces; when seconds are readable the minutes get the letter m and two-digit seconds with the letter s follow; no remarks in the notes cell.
10h54
